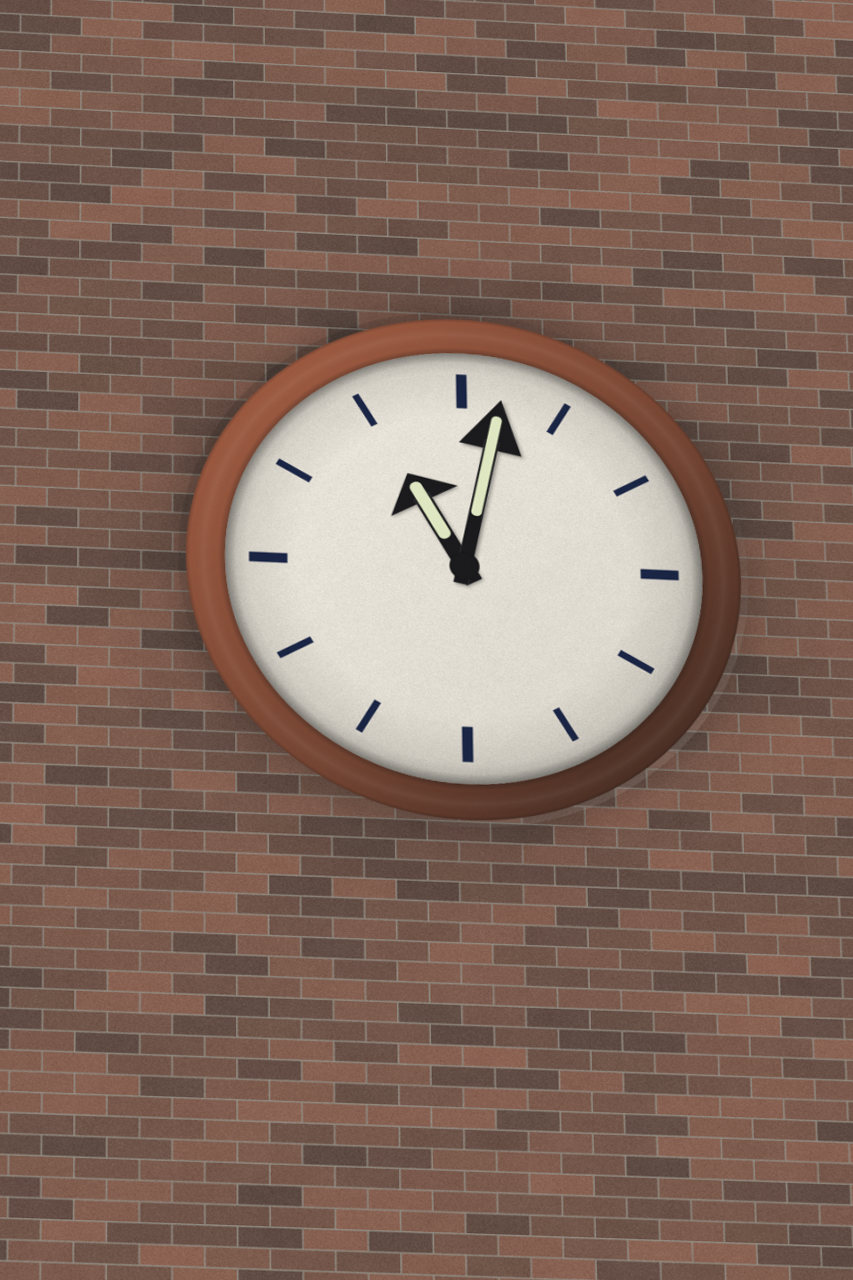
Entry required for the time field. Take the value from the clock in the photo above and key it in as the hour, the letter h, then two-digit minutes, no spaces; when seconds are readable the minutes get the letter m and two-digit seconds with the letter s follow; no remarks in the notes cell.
11h02
